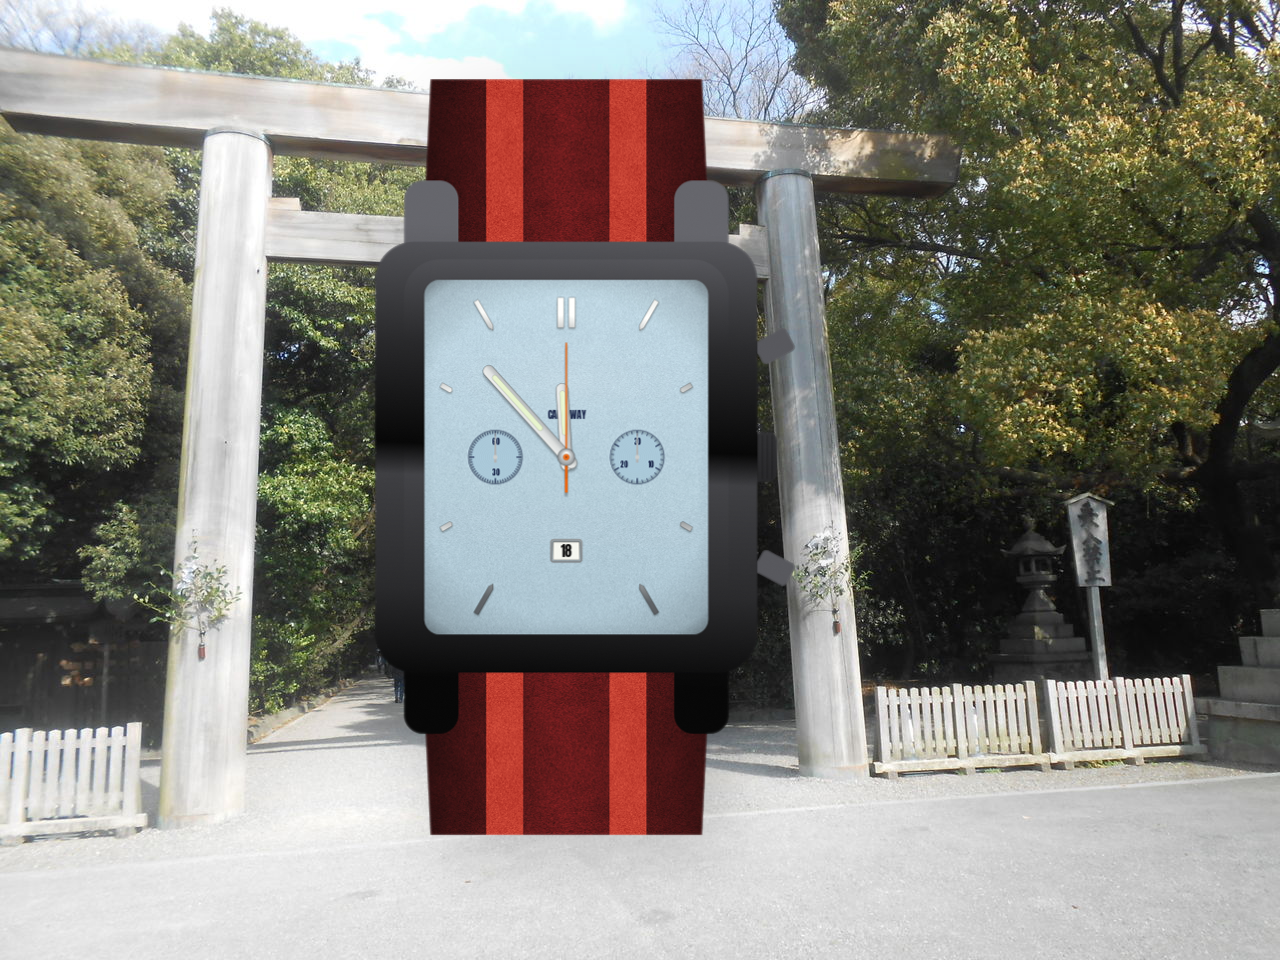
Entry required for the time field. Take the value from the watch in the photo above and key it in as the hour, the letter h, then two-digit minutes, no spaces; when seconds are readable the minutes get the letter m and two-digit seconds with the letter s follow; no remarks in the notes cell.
11h53
